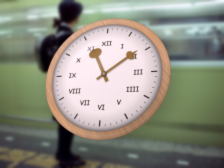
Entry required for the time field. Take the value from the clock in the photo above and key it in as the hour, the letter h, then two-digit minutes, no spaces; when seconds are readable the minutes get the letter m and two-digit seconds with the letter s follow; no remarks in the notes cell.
11h09
